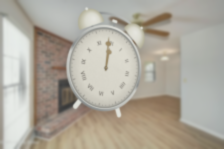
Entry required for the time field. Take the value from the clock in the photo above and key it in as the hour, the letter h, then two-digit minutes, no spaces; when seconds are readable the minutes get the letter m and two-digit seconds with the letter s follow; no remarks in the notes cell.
11h59
